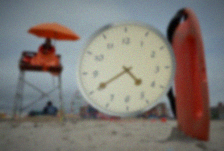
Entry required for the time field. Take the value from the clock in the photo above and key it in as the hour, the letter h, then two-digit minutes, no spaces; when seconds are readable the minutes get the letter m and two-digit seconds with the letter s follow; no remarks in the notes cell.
4h40
